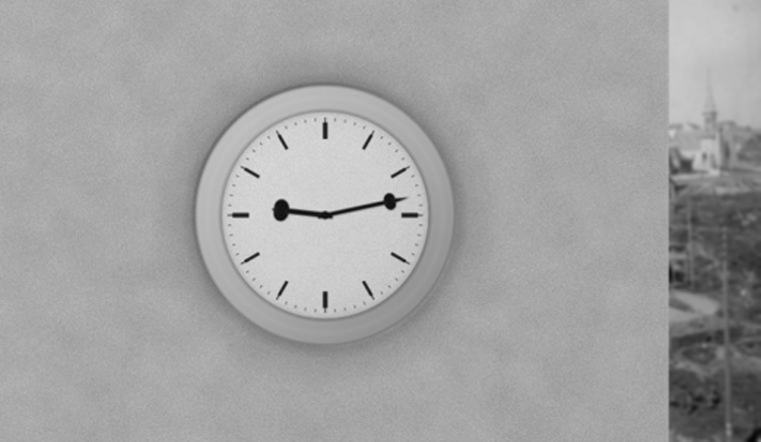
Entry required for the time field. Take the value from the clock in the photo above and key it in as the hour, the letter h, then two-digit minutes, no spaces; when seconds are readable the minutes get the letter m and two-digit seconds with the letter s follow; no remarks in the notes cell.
9h13
